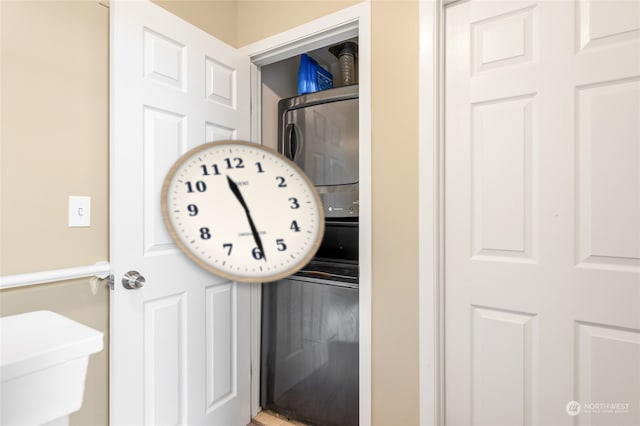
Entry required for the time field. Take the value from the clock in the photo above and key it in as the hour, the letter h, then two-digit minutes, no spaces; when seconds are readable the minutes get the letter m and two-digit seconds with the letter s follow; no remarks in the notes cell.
11h29
